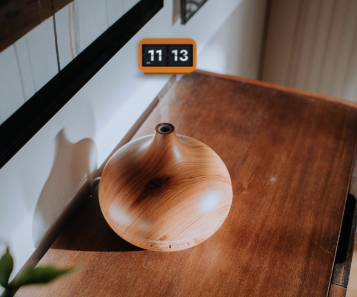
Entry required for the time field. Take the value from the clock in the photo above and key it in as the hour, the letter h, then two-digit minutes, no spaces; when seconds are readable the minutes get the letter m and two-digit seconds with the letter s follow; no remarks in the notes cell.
11h13
